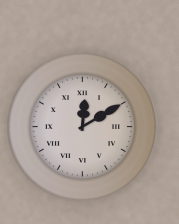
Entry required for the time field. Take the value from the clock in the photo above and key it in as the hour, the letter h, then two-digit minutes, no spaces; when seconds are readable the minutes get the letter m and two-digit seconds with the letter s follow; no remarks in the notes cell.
12h10
